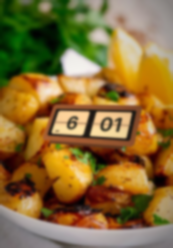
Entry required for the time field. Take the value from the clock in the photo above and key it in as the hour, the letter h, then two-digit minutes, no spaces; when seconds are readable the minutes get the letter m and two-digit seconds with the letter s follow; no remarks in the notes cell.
6h01
